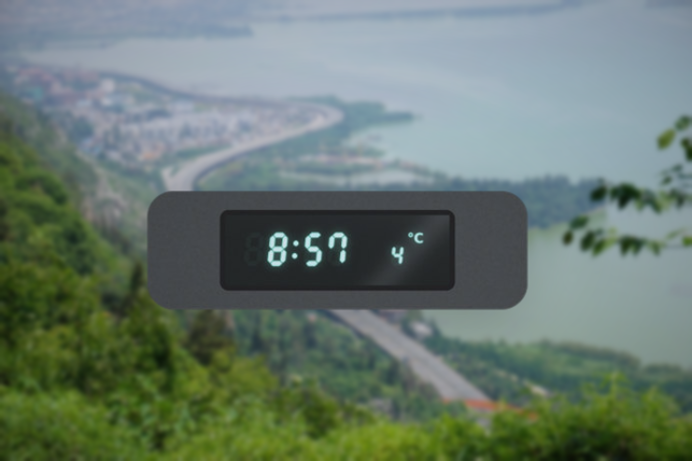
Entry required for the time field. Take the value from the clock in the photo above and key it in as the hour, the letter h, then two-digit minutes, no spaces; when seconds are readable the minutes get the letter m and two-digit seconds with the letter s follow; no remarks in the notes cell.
8h57
